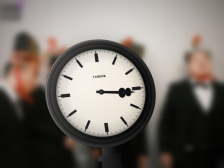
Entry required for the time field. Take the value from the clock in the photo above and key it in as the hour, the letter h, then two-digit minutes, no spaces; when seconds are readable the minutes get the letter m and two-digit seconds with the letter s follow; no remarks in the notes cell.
3h16
